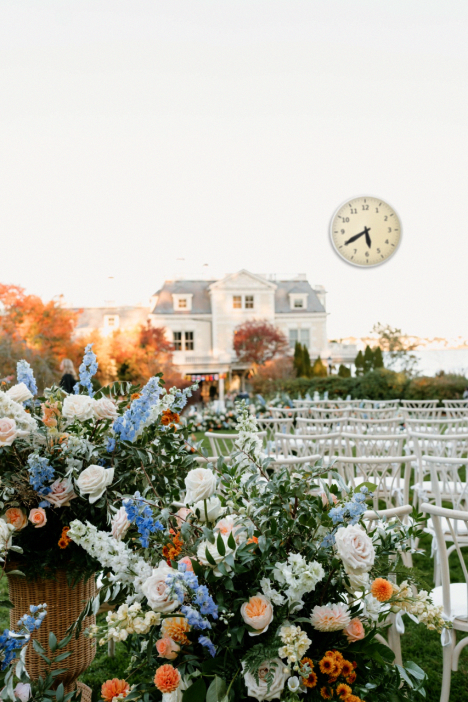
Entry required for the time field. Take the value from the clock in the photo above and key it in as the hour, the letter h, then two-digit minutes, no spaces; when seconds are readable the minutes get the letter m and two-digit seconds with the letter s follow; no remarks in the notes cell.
5h40
